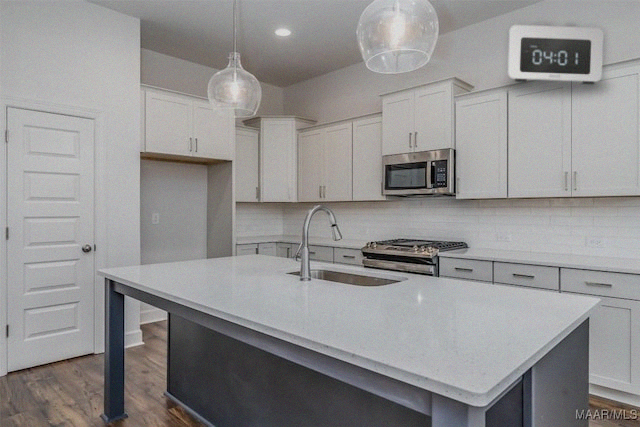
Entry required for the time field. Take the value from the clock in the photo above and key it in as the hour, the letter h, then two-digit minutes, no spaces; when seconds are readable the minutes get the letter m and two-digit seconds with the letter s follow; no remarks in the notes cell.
4h01
